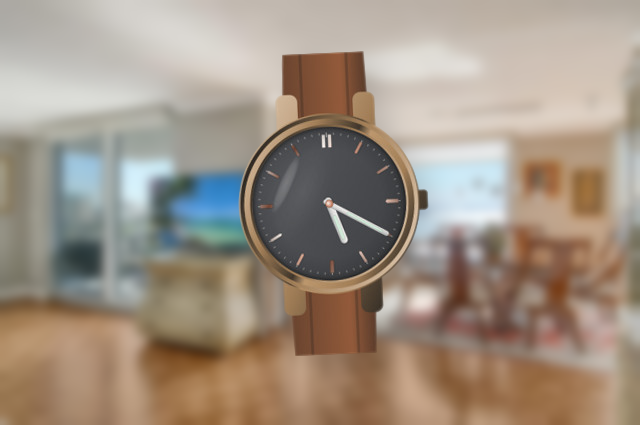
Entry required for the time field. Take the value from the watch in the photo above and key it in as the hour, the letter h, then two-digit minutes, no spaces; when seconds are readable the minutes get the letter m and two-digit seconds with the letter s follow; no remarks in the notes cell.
5h20
